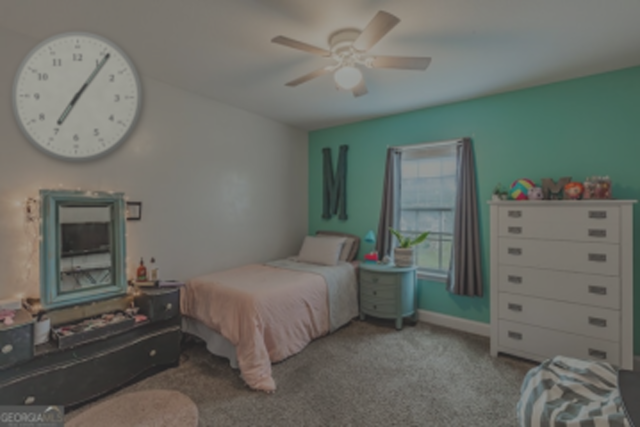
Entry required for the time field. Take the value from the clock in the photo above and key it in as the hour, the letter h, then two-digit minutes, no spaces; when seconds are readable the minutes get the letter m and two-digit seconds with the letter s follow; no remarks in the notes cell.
7h06
